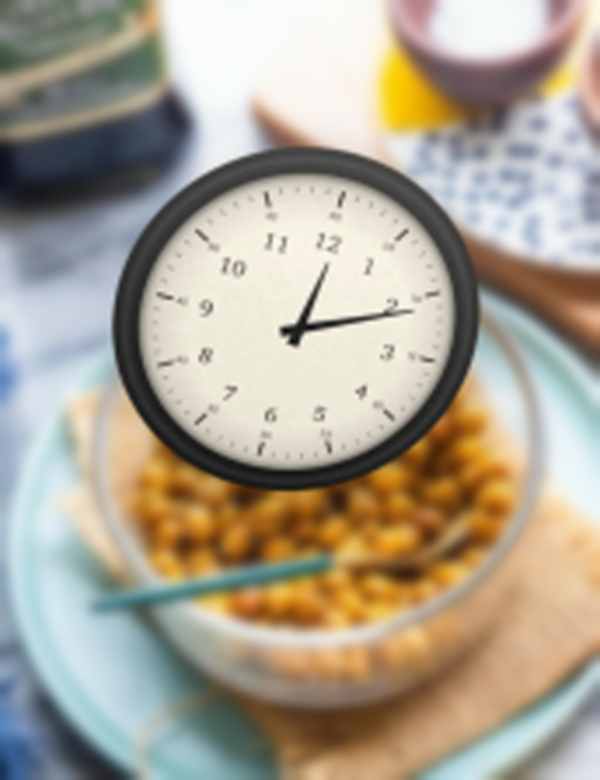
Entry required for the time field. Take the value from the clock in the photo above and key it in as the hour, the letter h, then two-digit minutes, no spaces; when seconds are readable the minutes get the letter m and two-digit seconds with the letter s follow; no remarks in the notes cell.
12h11
